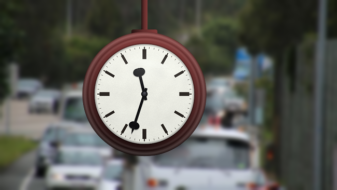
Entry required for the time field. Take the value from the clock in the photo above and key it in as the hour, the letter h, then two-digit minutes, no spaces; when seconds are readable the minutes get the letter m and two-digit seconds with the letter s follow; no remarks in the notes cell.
11h33
